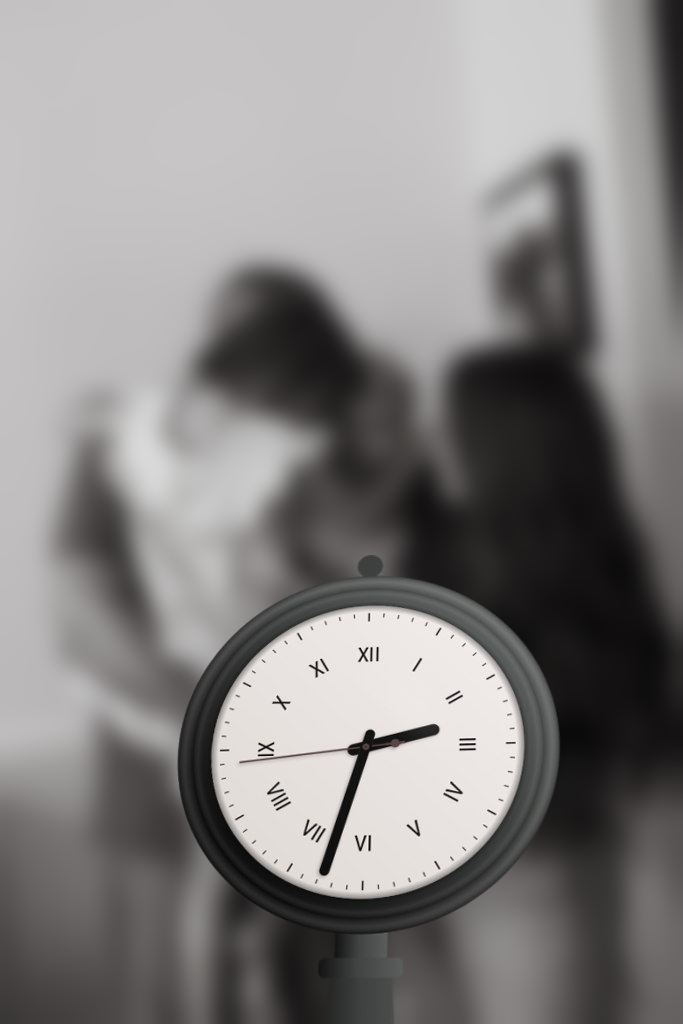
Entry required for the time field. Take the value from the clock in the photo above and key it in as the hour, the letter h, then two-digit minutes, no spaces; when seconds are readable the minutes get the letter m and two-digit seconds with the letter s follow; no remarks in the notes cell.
2h32m44s
